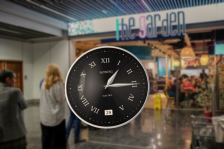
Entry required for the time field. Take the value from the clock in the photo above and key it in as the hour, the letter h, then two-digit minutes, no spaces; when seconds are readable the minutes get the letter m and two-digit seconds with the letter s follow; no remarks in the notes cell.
1h15
